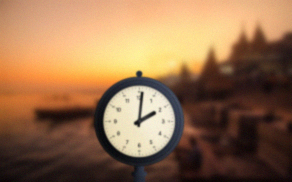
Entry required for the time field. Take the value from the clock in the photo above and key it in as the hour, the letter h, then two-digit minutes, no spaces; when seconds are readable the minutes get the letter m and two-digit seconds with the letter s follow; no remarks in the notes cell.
2h01
